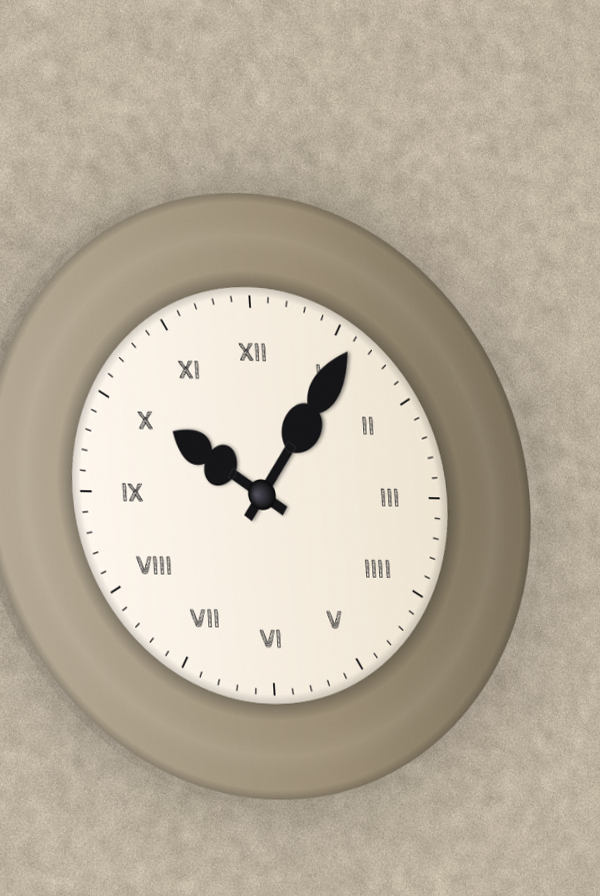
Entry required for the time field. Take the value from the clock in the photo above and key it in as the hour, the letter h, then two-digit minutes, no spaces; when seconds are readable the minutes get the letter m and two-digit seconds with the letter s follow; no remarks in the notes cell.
10h06
